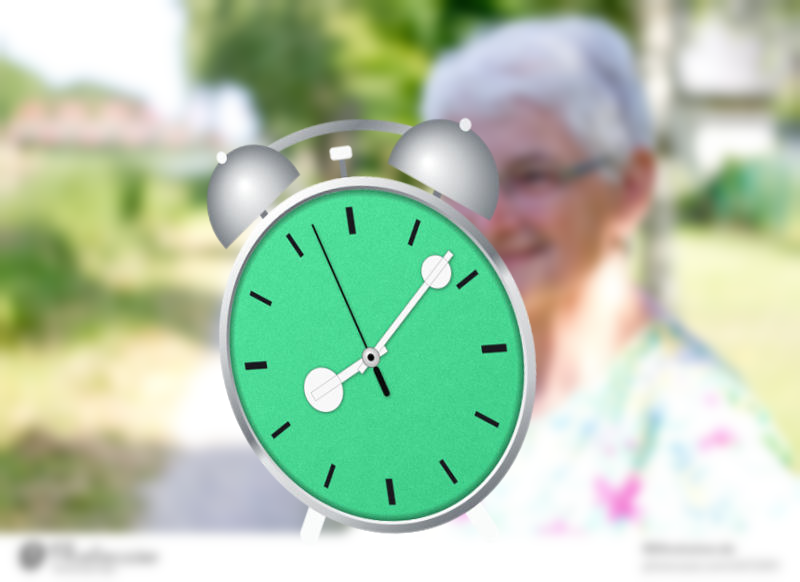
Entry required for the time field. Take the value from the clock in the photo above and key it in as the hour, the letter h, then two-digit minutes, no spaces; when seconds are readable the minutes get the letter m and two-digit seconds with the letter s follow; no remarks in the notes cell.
8h07m57s
